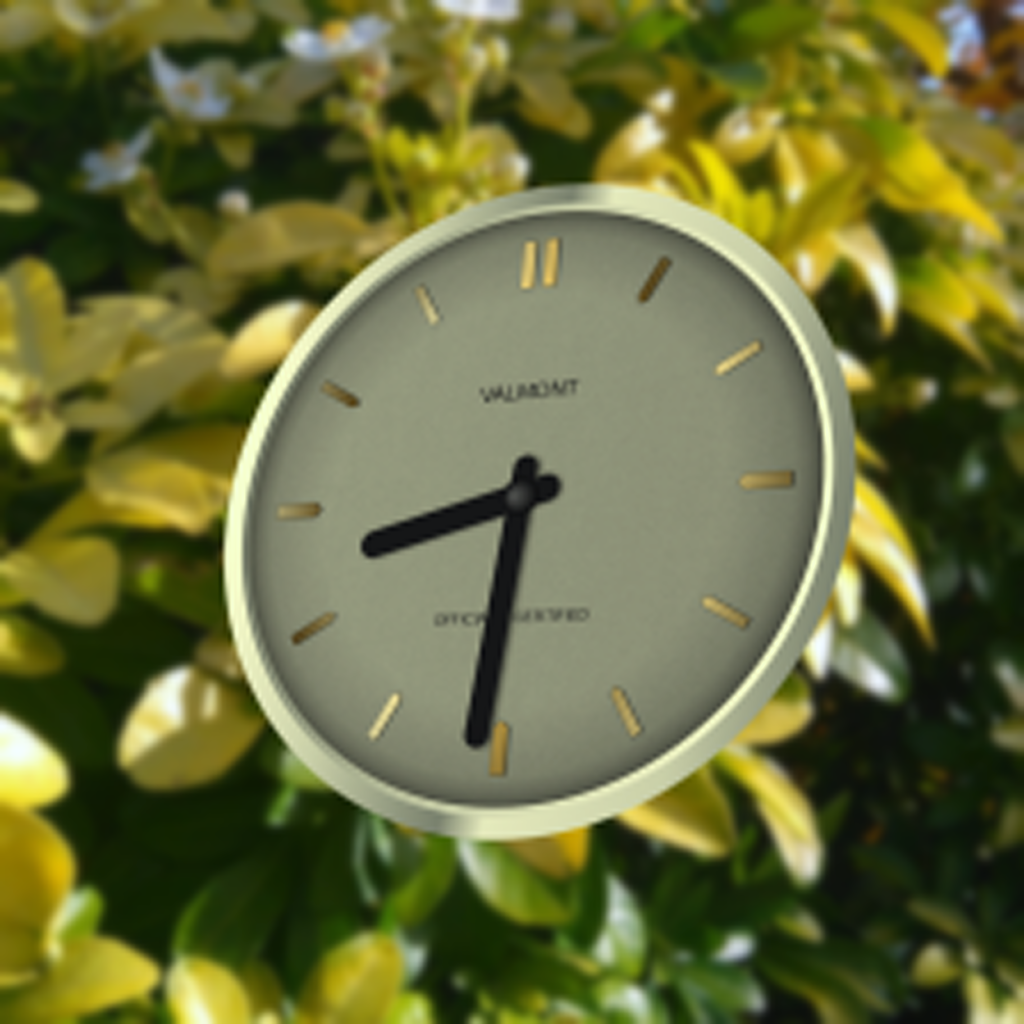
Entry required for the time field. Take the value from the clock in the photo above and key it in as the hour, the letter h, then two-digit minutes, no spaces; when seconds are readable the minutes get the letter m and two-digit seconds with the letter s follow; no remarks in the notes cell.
8h31
